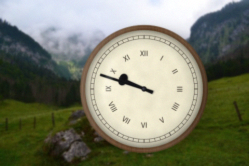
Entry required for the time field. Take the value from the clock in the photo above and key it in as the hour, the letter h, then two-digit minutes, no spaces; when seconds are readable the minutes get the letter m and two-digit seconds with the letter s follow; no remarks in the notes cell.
9h48
